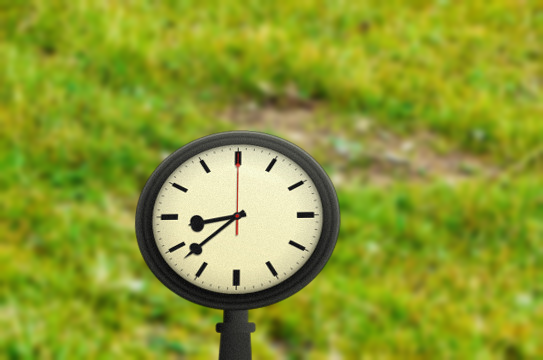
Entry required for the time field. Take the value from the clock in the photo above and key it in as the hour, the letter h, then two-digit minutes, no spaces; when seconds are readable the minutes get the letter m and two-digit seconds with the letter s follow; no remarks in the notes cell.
8h38m00s
